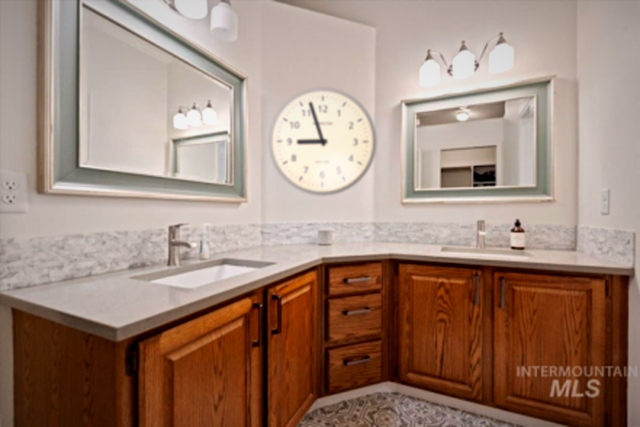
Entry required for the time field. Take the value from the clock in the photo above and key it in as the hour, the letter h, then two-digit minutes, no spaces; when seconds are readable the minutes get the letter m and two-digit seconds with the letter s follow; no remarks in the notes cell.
8h57
